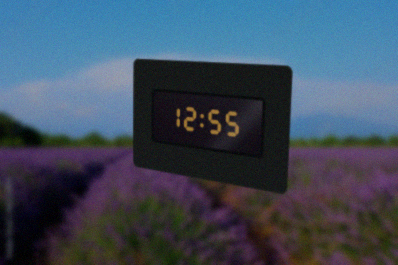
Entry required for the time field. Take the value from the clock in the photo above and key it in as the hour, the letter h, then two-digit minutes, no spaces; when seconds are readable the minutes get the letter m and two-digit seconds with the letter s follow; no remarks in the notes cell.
12h55
